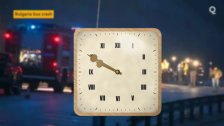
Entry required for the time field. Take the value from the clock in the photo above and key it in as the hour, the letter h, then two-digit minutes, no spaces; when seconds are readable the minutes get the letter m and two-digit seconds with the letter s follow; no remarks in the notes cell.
9h50
